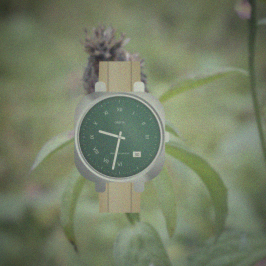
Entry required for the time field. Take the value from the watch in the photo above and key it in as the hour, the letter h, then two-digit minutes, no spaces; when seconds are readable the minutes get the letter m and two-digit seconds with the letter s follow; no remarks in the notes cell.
9h32
